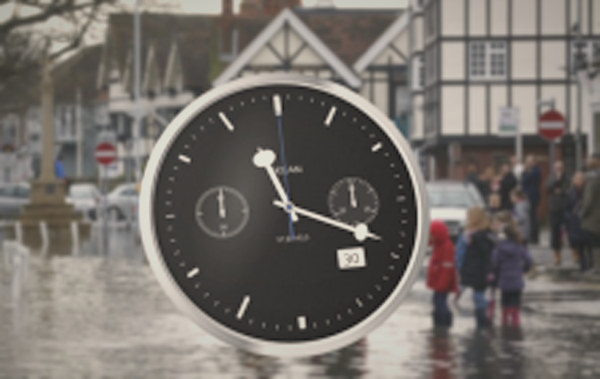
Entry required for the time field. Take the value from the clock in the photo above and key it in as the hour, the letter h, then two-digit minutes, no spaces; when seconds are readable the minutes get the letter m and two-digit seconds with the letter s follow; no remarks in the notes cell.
11h19
